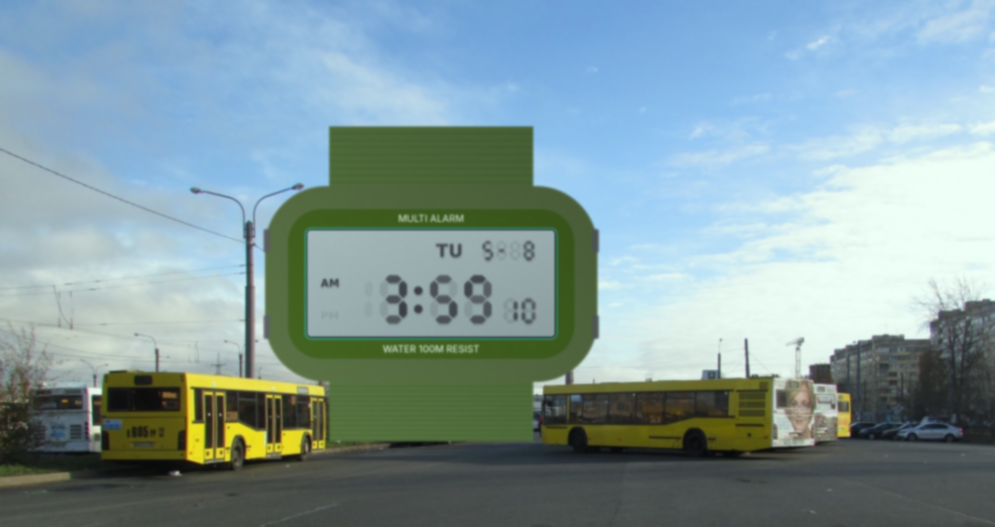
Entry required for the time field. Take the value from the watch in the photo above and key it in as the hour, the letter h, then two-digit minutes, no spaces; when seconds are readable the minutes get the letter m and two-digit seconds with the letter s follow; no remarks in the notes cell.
3h59m10s
